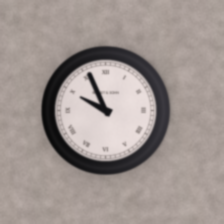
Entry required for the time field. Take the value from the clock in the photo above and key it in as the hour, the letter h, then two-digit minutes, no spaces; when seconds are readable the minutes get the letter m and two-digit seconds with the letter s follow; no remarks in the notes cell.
9h56
